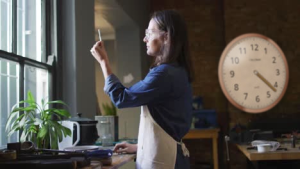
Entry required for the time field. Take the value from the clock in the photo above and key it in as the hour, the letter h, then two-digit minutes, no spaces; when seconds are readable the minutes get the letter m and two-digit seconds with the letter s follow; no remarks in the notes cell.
4h22
